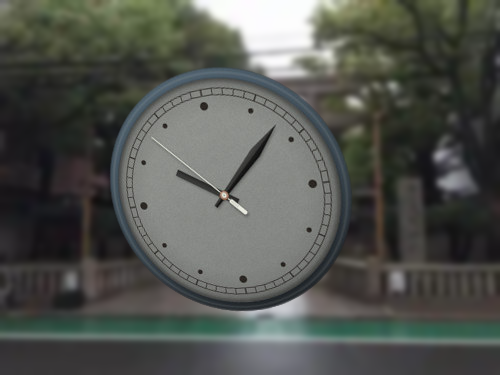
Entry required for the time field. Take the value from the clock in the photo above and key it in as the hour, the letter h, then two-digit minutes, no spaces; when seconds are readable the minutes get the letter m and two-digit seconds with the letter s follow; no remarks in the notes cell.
10h07m53s
